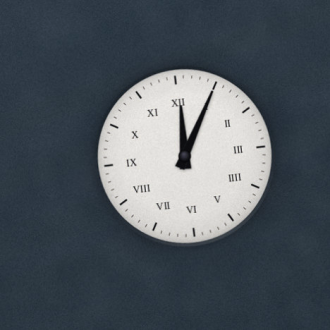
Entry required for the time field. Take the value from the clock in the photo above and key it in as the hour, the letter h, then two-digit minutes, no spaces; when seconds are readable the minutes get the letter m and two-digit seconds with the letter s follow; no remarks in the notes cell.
12h05
